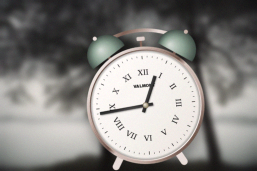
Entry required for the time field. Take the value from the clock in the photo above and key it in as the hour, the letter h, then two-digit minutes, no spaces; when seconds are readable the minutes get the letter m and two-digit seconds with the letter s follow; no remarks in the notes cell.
12h44
